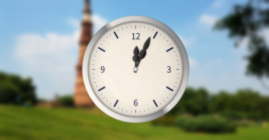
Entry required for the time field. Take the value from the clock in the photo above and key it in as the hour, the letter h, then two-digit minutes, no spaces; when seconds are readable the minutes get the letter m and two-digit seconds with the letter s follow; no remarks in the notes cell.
12h04
